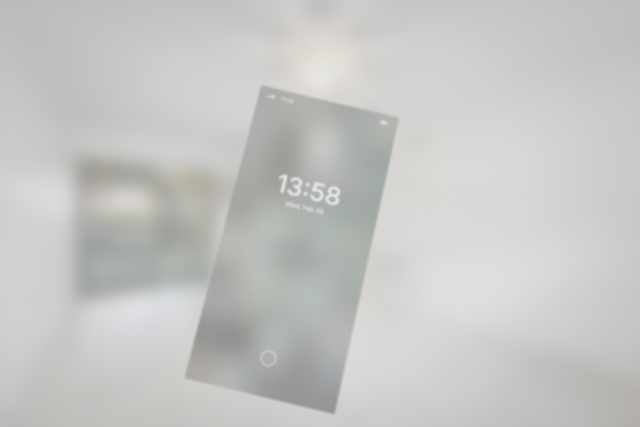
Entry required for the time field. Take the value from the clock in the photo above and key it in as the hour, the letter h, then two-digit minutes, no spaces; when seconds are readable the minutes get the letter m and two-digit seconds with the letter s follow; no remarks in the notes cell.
13h58
